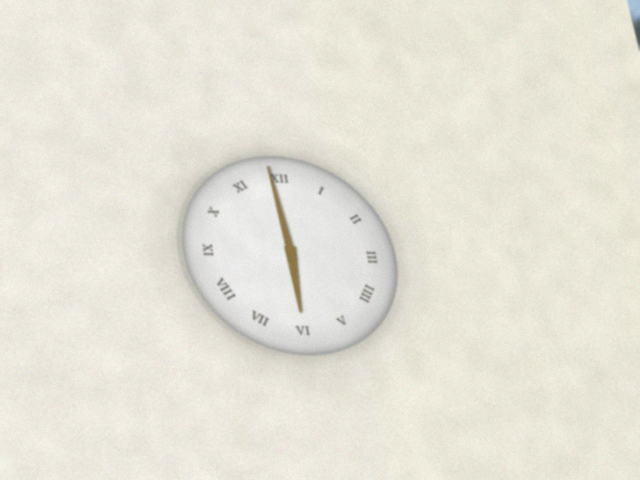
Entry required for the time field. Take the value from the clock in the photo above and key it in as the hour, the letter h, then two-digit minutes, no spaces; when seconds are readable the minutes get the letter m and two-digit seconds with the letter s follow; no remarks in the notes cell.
5h59
